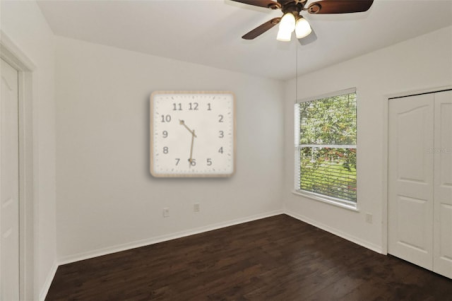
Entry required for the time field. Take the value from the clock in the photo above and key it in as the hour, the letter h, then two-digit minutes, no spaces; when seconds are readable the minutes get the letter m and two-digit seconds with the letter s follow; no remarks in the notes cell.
10h31
